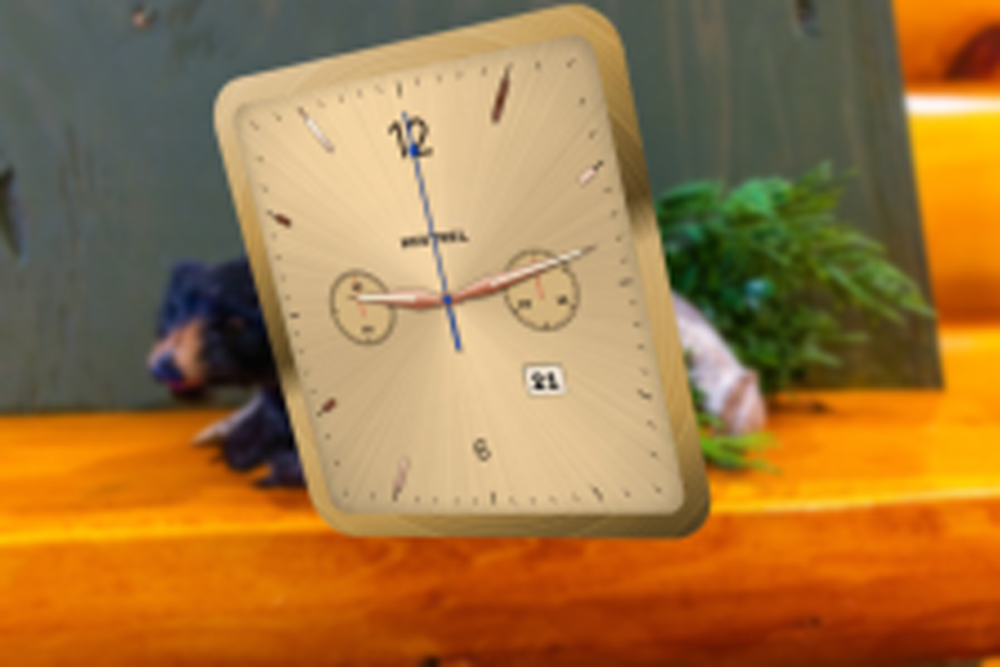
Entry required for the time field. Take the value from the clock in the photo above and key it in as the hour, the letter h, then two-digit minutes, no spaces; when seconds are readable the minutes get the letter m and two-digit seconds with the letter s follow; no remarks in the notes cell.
9h13
